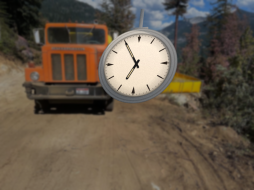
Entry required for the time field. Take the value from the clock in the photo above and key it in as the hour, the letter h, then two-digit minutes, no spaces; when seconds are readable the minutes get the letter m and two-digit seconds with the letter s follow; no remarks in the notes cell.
6h55
